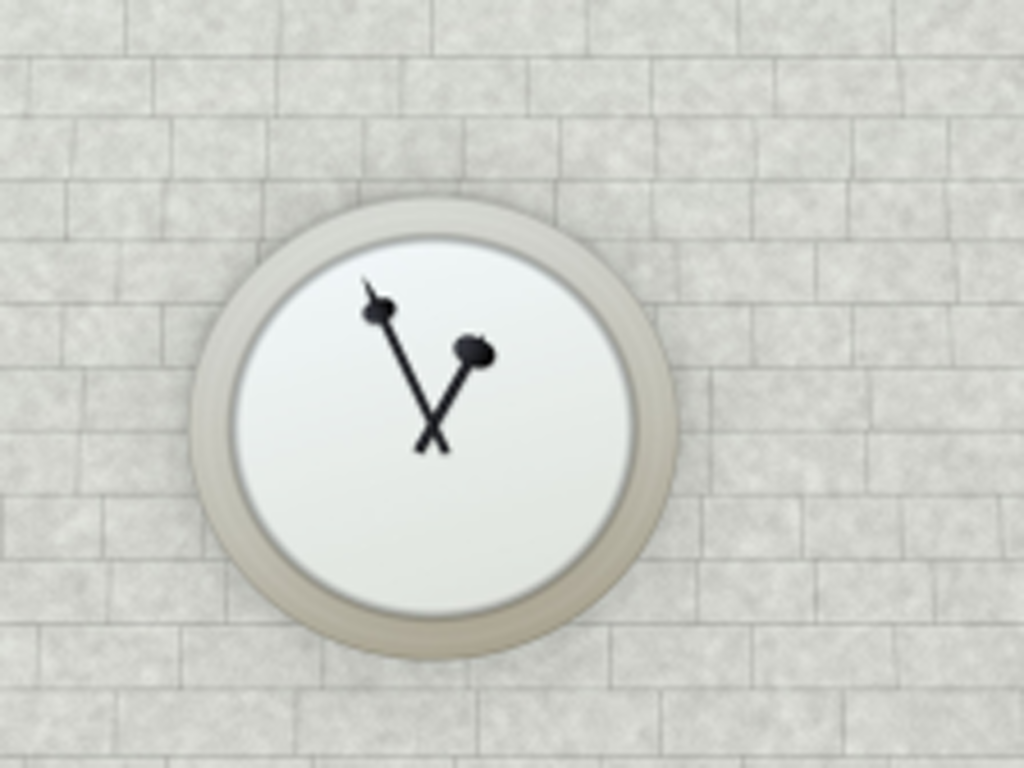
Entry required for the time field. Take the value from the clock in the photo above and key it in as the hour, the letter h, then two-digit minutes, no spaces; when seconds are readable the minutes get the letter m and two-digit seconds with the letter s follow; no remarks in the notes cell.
12h56
